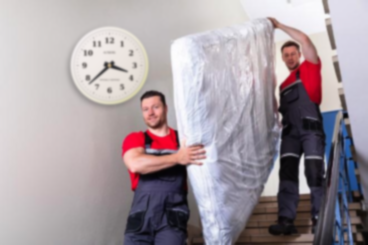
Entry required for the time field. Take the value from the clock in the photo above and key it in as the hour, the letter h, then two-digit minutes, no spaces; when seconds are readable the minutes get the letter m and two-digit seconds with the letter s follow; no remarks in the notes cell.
3h38
